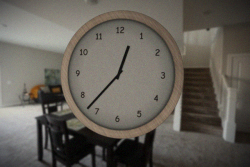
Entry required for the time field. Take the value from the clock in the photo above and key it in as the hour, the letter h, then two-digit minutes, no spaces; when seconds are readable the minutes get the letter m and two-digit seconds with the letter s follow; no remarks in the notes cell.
12h37
